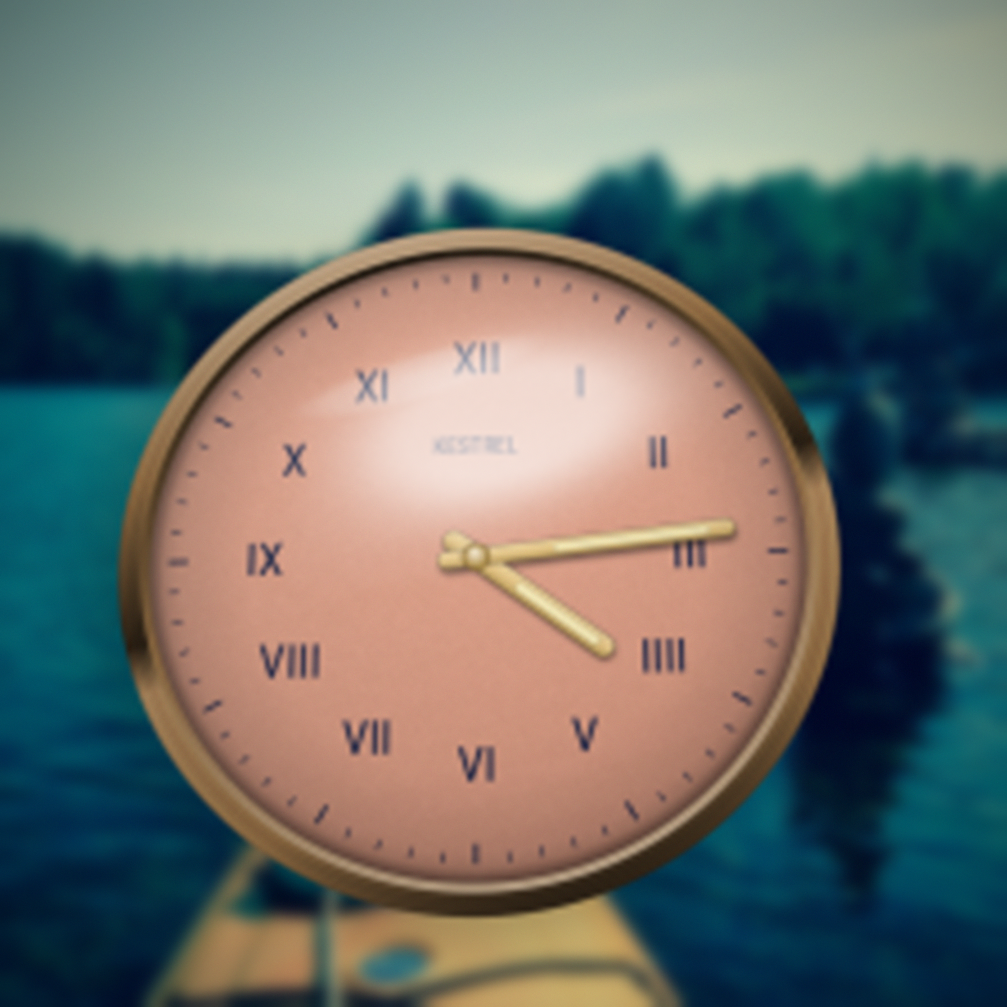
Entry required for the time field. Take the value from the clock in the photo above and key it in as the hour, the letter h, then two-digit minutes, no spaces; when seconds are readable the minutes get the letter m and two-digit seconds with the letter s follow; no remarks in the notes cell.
4h14
